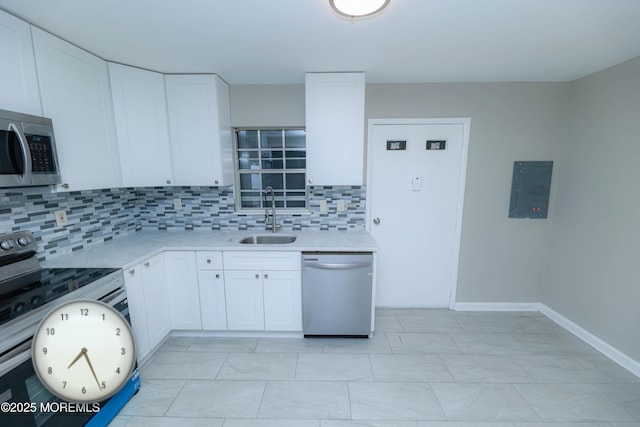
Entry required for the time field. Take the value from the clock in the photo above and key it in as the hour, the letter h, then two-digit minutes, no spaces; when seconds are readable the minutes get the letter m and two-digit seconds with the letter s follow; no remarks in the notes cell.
7h26
